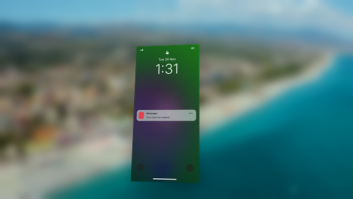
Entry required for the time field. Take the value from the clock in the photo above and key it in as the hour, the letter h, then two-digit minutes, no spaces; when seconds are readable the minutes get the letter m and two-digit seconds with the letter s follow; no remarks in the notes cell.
1h31
